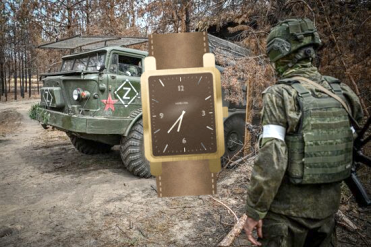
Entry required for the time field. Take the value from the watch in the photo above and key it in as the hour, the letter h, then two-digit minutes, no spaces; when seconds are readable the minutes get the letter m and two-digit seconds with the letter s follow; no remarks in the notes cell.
6h37
